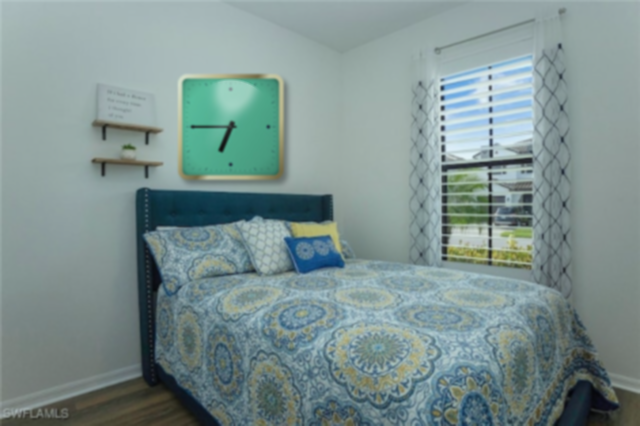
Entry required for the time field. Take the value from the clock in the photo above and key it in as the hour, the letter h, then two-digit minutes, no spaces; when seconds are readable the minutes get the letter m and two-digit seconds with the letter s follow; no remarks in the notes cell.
6h45
